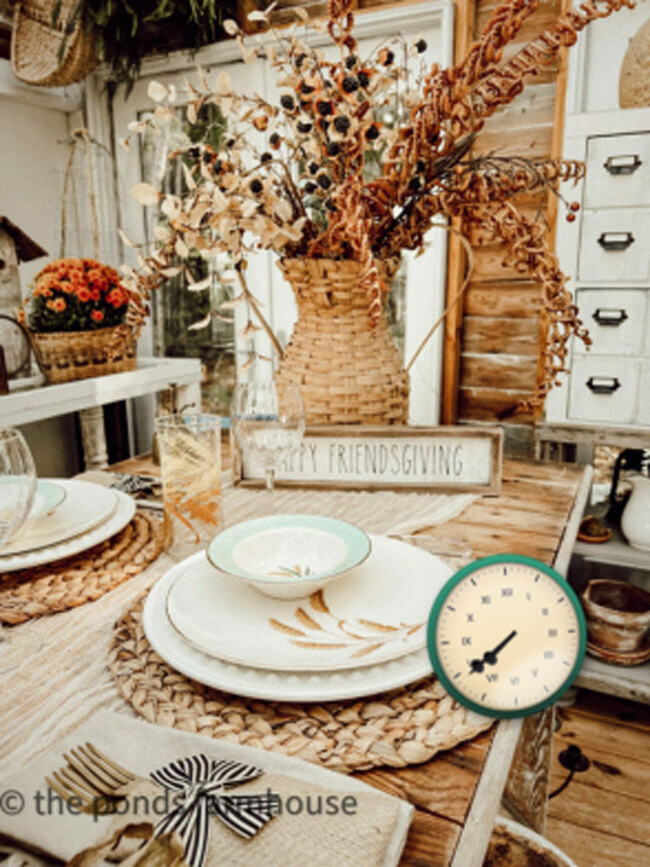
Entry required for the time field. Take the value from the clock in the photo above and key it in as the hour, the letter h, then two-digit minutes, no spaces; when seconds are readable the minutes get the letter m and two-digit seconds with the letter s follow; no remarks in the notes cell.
7h39
